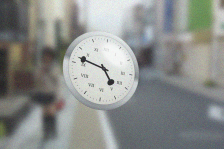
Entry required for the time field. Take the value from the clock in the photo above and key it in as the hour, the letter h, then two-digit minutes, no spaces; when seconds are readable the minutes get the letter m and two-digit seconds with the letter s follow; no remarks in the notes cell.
4h47
